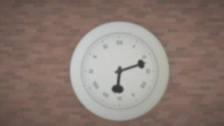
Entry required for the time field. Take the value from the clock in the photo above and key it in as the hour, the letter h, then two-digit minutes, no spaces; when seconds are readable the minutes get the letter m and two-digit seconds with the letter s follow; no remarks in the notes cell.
6h12
